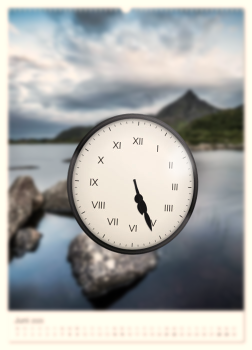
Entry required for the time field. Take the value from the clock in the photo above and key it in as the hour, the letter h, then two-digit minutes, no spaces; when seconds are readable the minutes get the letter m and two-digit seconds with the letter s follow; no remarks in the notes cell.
5h26
